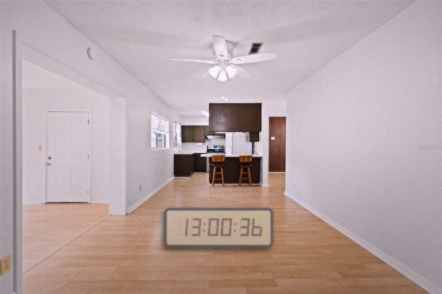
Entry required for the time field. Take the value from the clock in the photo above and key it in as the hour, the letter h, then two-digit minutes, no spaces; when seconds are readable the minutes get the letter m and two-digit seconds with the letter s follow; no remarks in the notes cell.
13h00m36s
